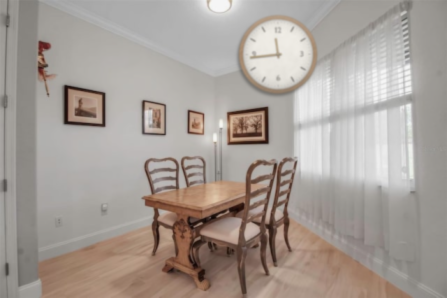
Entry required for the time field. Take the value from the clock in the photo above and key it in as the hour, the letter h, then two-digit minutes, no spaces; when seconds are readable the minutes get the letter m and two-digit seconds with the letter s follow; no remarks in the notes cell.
11h44
